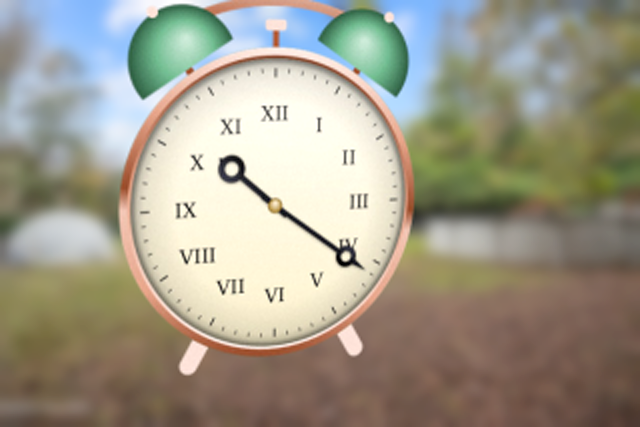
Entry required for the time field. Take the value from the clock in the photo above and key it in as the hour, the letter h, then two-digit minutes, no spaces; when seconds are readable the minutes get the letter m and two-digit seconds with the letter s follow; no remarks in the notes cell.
10h21
